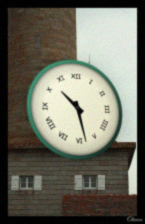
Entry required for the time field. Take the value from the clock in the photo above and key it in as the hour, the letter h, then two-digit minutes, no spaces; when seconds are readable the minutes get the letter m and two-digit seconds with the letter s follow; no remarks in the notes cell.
10h28
